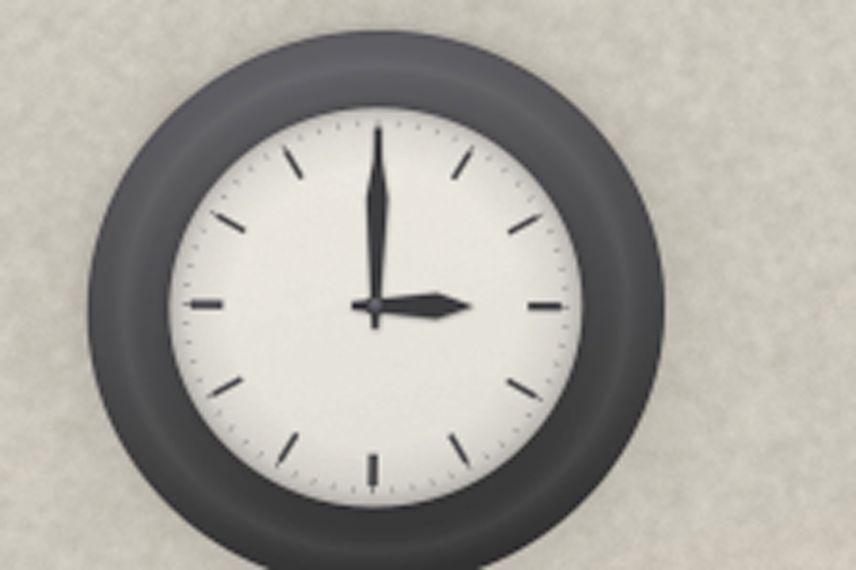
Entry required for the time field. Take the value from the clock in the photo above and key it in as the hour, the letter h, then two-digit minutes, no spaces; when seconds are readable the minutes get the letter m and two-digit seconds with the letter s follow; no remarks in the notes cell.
3h00
